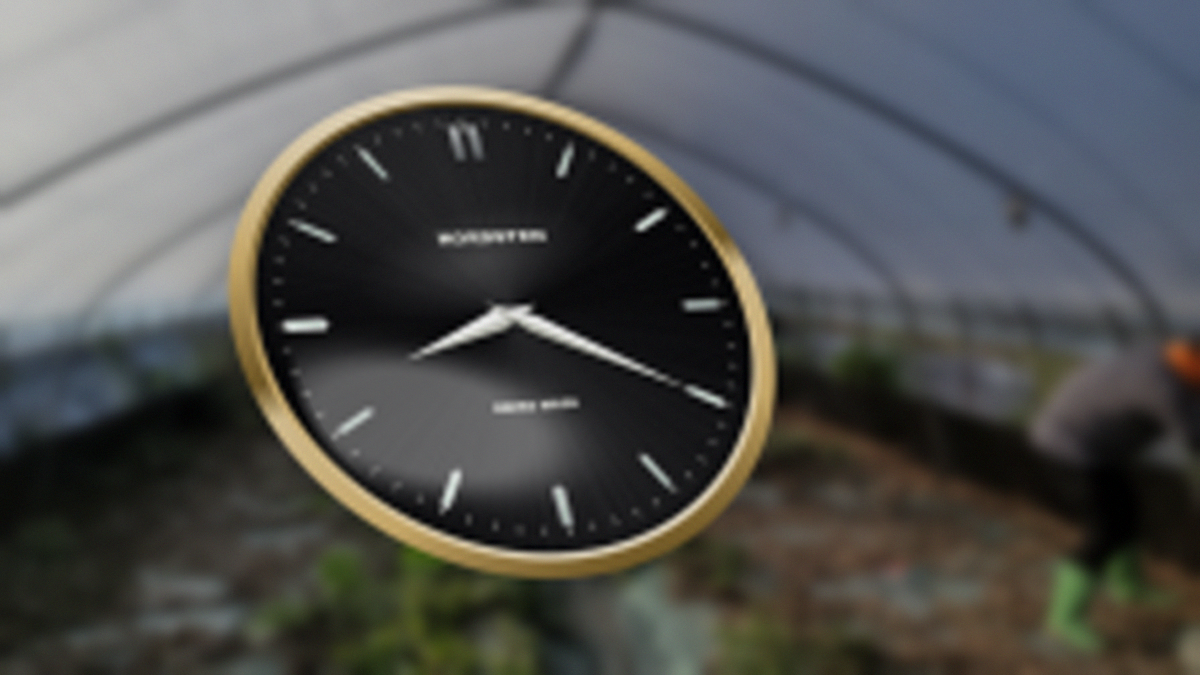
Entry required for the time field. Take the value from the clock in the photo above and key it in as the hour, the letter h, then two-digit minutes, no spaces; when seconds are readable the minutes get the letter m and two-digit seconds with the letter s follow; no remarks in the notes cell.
8h20
